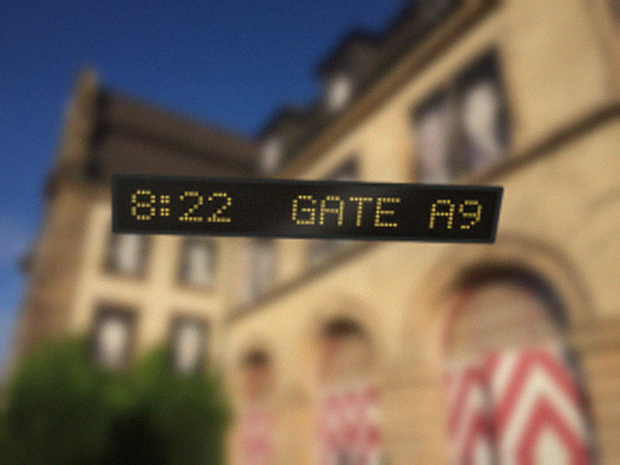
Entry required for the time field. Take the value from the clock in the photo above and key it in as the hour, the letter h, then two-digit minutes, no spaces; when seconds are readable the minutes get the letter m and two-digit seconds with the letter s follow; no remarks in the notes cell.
8h22
